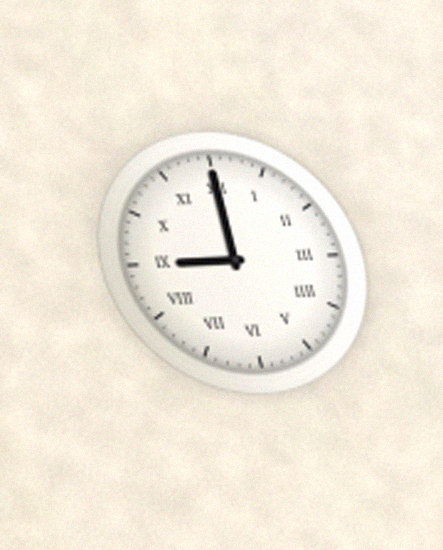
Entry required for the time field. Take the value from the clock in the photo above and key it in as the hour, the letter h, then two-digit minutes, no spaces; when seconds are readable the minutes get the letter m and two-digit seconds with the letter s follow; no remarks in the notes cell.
9h00
